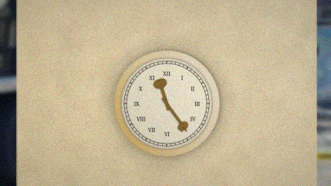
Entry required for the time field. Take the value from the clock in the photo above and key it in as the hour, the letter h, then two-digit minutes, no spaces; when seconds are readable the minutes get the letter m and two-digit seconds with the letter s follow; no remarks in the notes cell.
11h24
